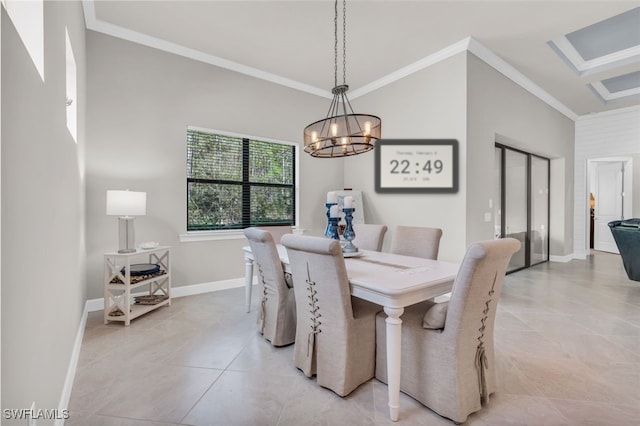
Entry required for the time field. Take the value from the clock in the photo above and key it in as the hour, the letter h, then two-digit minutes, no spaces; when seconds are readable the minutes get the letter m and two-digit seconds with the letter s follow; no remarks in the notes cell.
22h49
